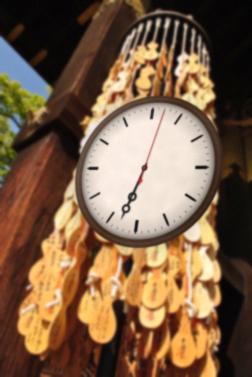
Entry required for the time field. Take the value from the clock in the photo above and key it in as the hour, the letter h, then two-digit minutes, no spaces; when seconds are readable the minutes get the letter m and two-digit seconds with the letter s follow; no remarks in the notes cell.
6h33m02s
